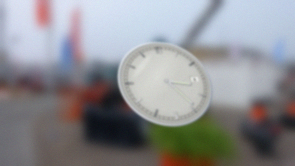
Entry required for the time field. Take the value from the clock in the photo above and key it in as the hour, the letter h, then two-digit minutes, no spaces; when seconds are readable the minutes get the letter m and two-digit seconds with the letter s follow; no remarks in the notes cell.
3h24
